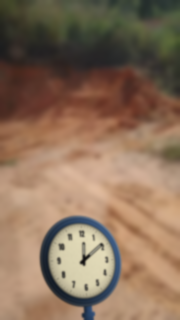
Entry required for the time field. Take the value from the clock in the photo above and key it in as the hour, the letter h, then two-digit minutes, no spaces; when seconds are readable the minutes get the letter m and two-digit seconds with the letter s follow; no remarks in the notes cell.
12h09
